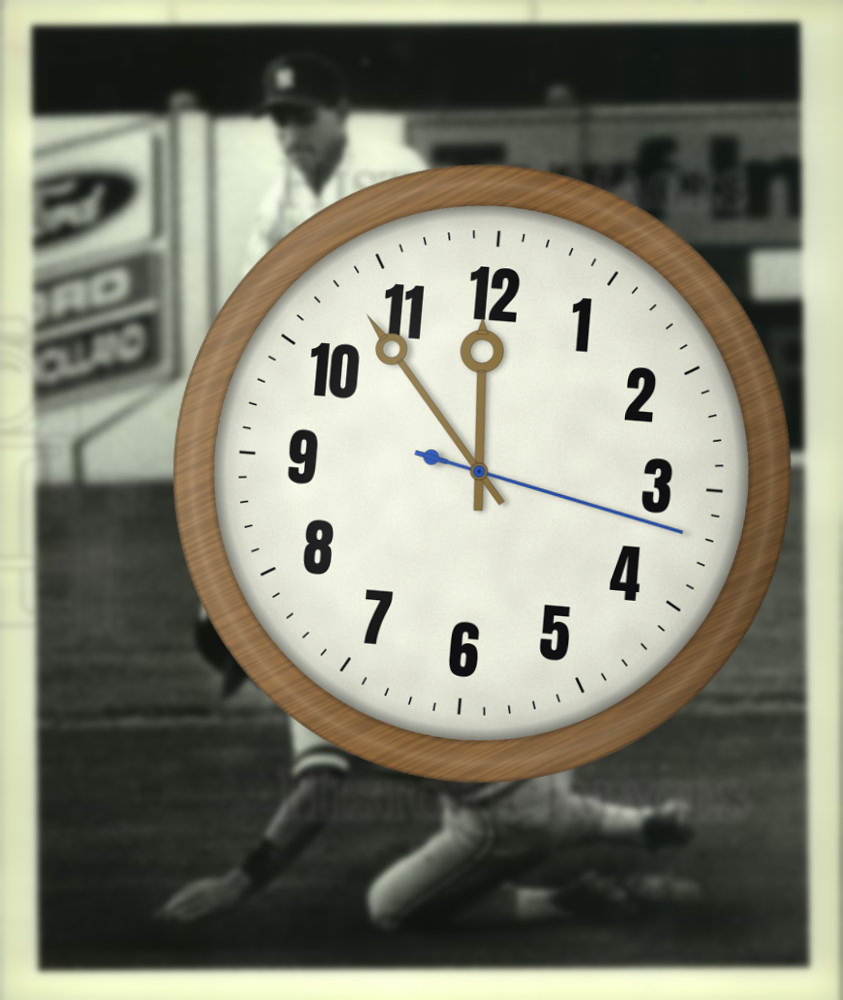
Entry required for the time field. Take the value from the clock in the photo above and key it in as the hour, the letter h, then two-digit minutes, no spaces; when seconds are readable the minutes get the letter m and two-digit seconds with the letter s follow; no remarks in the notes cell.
11h53m17s
